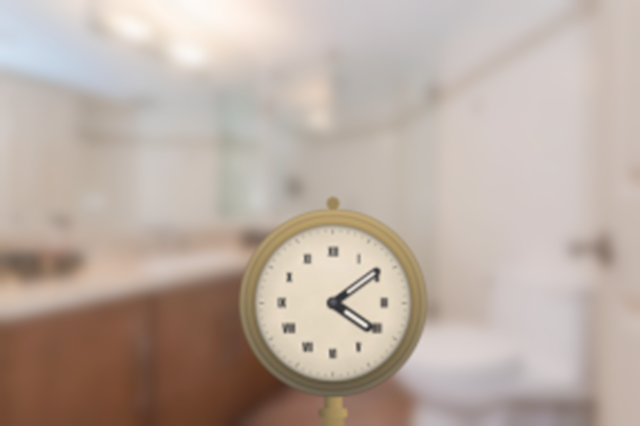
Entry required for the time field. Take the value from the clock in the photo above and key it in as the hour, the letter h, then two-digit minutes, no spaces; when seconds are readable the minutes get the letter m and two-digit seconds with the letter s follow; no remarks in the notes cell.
4h09
